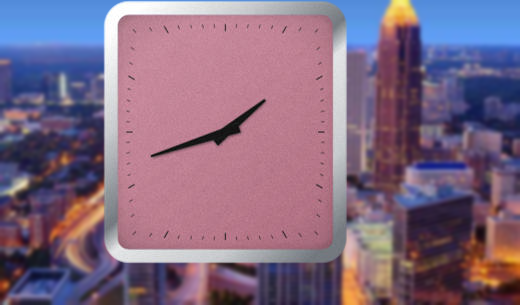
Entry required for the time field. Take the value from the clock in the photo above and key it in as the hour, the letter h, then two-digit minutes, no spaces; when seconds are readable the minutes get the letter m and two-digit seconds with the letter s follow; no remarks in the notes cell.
1h42
